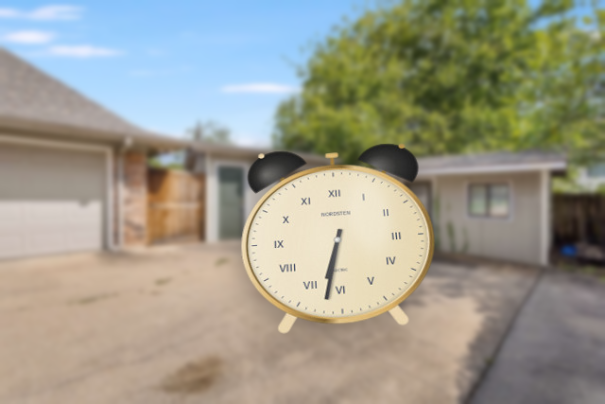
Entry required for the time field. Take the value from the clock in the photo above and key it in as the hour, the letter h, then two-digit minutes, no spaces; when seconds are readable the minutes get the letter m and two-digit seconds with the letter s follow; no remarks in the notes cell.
6h32
